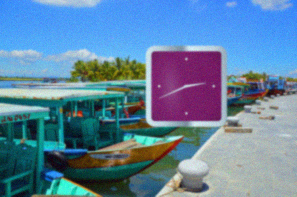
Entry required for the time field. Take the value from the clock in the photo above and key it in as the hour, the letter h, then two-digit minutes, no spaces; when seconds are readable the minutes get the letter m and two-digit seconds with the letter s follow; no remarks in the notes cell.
2h41
